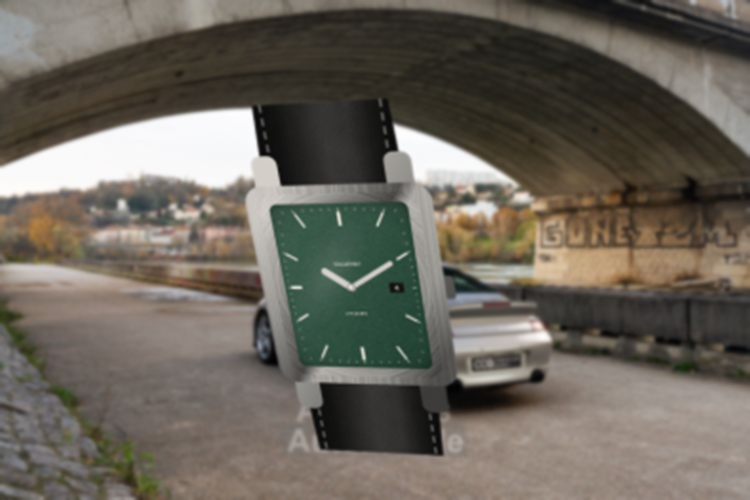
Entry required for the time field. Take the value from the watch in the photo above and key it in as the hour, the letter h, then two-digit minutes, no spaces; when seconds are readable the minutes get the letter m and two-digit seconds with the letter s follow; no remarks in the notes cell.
10h10
